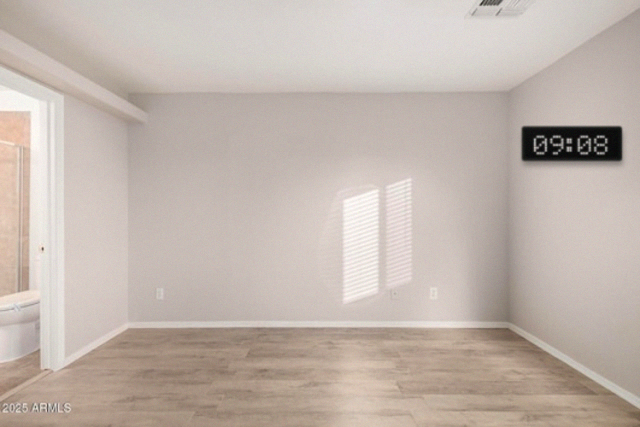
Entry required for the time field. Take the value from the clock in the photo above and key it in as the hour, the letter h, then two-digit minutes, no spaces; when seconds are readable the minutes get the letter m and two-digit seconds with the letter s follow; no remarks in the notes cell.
9h08
